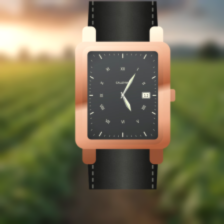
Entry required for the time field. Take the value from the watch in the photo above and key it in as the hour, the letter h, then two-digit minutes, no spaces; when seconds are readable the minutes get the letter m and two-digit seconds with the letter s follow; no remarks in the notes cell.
5h05
